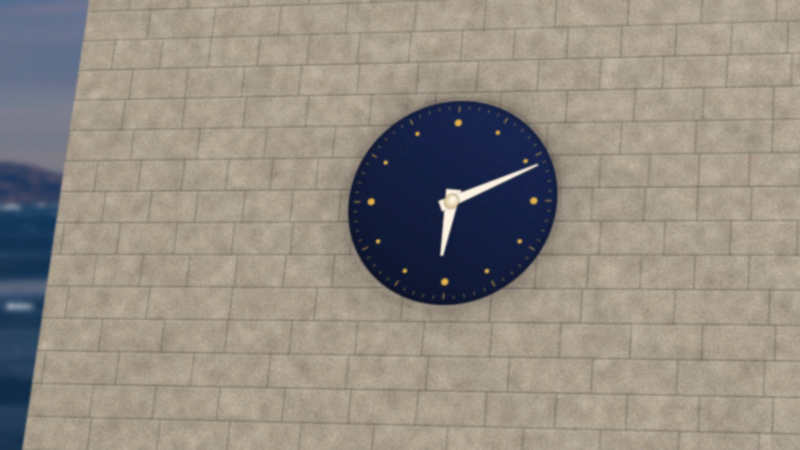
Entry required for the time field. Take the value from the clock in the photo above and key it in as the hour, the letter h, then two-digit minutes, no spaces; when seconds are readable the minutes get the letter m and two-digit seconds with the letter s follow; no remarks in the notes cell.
6h11
